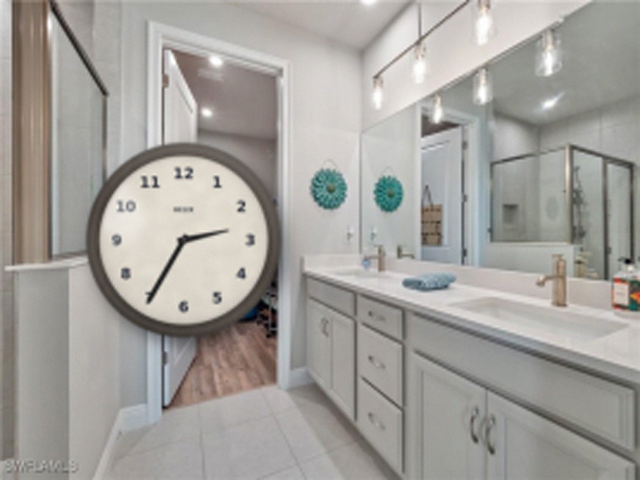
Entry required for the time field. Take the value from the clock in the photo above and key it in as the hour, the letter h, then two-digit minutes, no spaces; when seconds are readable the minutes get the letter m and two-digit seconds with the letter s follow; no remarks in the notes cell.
2h35
